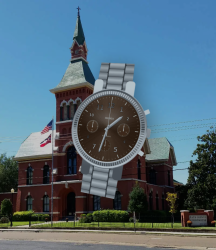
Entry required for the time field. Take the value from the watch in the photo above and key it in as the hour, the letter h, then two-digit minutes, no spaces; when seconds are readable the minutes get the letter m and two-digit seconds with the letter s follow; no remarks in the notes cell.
1h32
